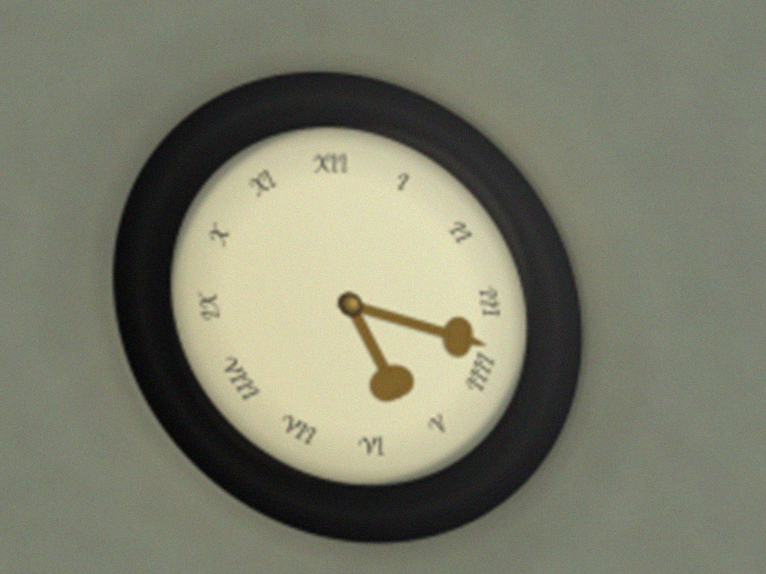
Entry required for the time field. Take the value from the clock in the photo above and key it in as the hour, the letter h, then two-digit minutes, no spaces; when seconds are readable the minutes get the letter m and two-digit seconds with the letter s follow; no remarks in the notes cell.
5h18
